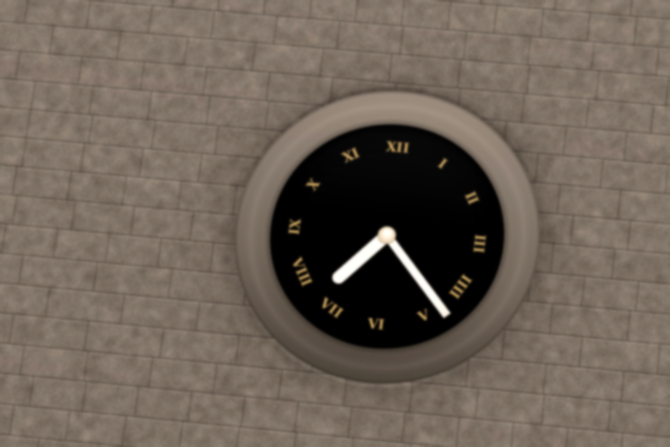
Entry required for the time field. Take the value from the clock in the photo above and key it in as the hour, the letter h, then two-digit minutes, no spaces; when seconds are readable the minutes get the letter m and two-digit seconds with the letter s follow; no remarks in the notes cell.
7h23
